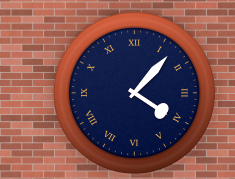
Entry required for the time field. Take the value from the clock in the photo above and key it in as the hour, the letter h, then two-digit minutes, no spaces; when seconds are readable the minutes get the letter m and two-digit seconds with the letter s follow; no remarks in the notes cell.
4h07
